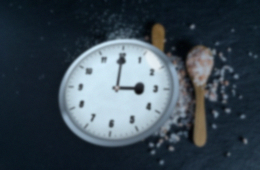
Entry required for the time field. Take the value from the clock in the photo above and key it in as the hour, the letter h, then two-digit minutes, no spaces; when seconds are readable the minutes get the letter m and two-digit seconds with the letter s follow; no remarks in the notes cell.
3h00
